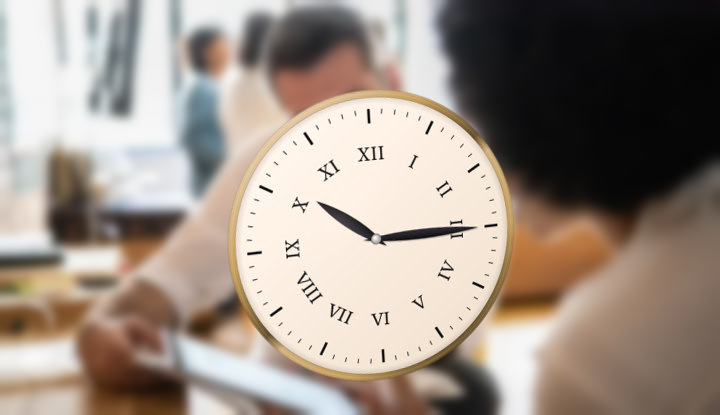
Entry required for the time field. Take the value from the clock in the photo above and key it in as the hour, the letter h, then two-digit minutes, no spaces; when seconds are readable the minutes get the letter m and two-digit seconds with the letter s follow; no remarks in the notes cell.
10h15
